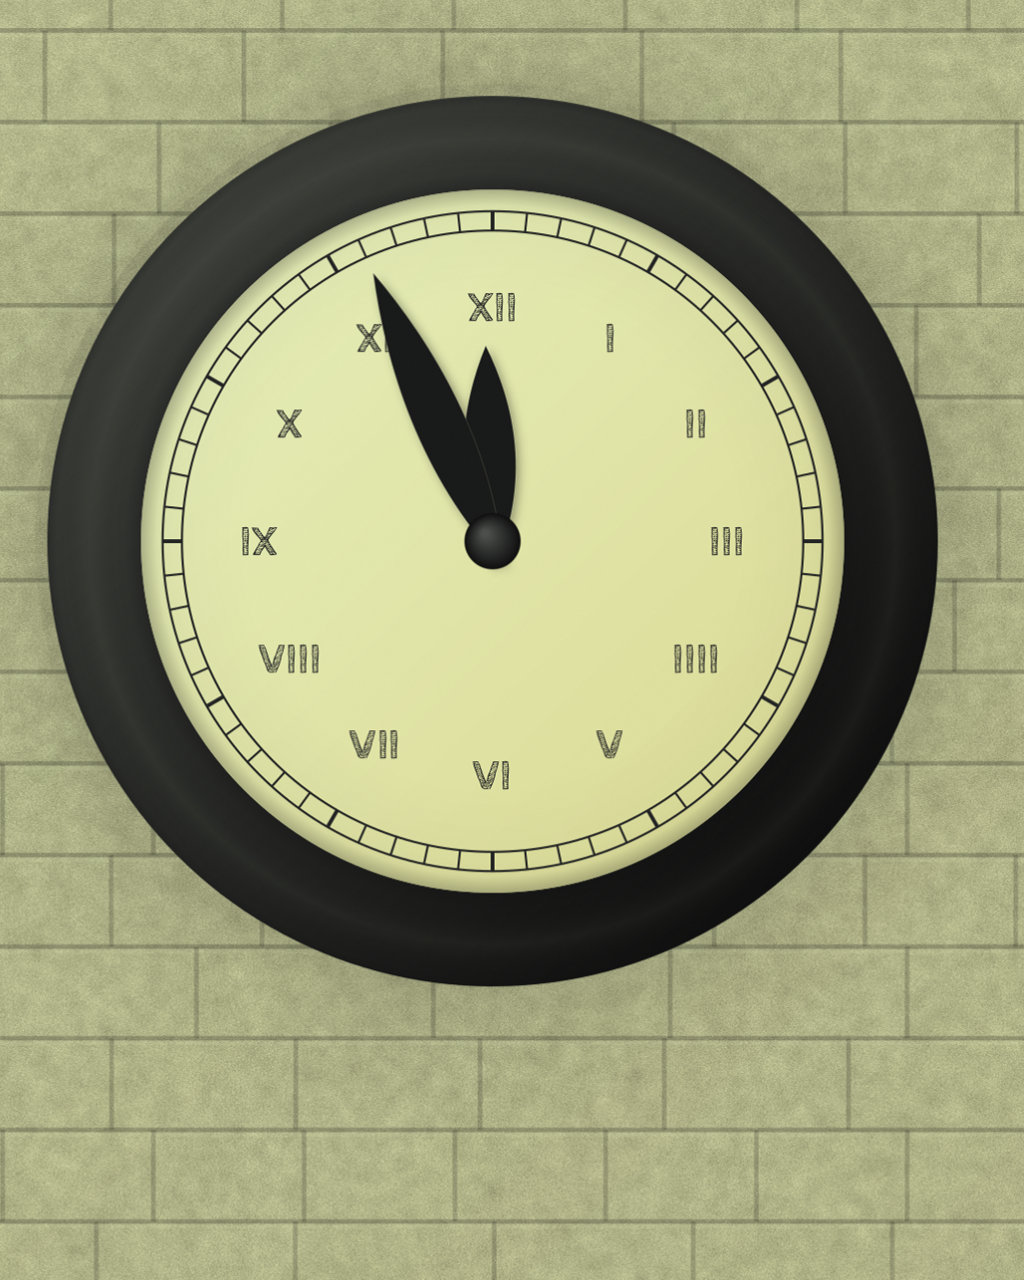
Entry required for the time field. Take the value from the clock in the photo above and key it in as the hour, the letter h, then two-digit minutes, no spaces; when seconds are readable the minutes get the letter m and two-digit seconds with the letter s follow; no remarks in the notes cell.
11h56
